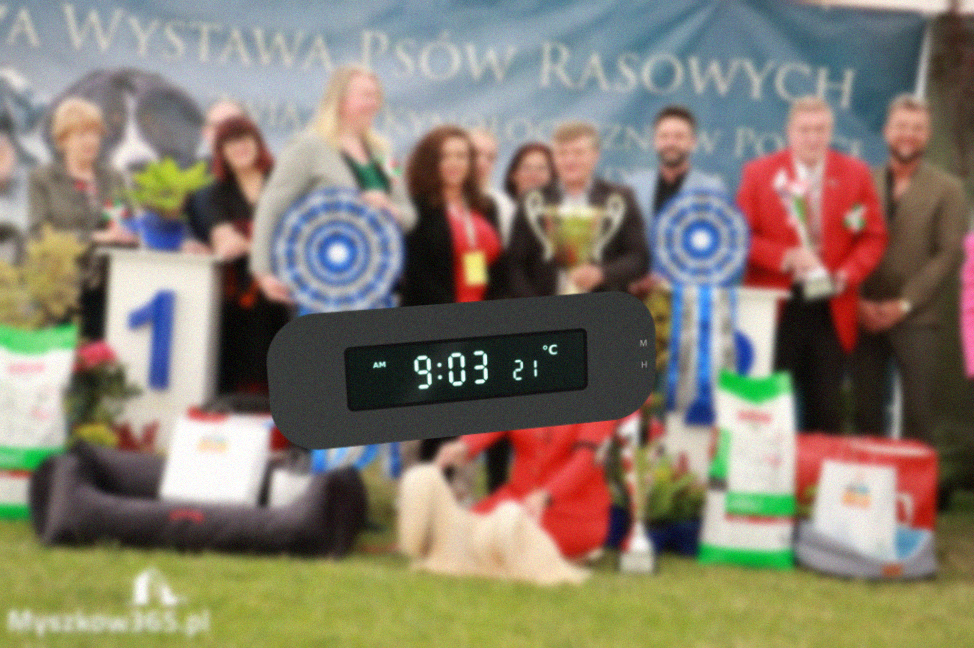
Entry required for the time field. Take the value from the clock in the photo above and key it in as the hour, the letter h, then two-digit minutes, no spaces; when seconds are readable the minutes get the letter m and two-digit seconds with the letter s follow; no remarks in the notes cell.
9h03
